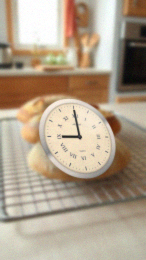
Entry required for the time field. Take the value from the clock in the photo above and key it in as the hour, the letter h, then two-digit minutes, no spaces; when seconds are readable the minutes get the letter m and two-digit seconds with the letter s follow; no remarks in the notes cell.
9h00
